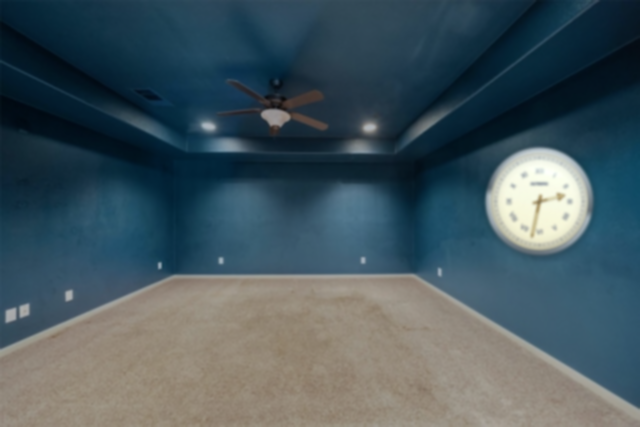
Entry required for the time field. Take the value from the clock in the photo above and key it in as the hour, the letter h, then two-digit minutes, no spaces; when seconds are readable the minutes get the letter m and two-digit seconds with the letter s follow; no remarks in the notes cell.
2h32
